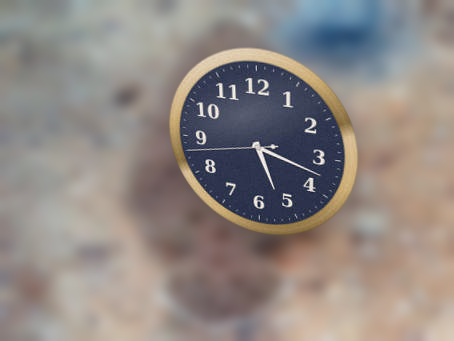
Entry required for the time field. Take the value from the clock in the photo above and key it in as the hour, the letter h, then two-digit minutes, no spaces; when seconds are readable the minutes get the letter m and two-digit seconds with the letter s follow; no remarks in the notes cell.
5h17m43s
